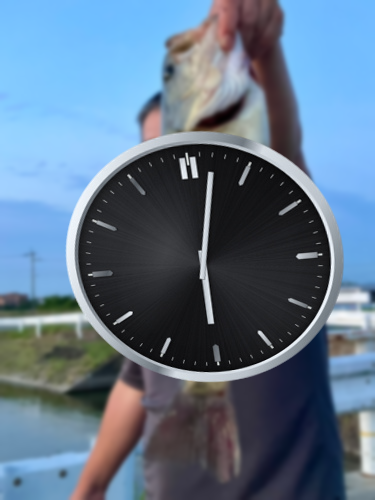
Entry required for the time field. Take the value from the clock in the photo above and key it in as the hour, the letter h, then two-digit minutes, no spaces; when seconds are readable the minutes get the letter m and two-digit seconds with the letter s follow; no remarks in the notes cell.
6h02
